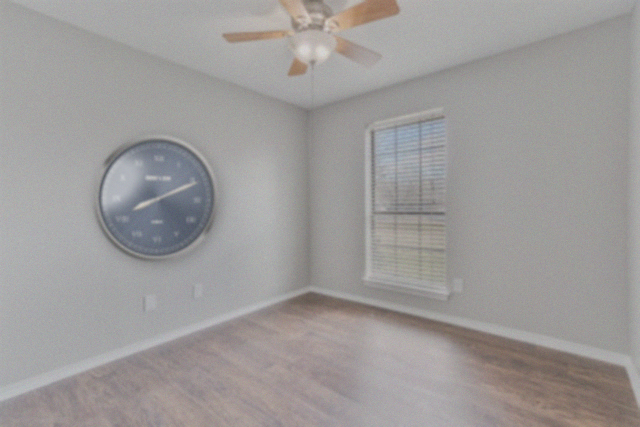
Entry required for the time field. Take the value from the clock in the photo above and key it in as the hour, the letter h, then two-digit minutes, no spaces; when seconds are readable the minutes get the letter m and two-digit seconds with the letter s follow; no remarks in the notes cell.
8h11
